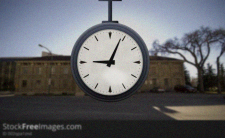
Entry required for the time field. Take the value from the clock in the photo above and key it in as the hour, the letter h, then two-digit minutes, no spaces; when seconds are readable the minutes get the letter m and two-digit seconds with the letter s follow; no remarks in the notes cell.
9h04
